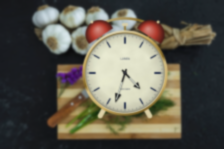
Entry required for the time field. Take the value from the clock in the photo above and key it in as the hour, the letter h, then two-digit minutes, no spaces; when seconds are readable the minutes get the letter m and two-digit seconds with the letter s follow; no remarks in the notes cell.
4h33
